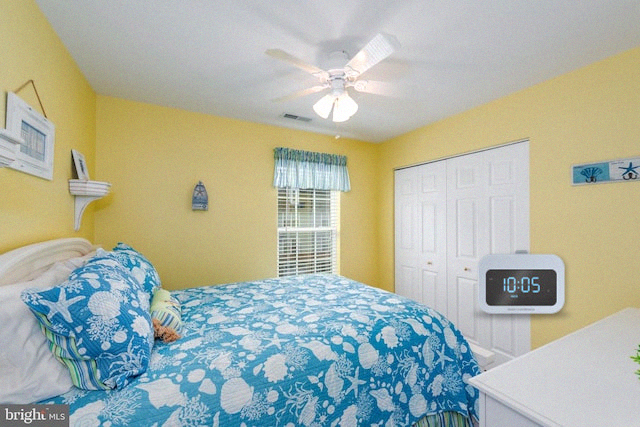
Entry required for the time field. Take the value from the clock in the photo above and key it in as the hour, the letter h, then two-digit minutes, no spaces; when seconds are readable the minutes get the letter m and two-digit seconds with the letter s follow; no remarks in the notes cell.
10h05
